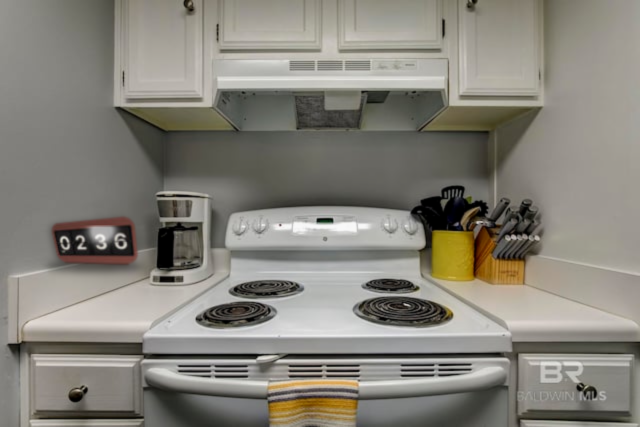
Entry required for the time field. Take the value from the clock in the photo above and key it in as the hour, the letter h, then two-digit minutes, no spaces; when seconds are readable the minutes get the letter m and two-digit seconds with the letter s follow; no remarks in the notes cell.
2h36
